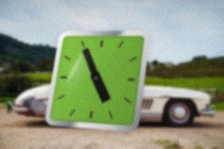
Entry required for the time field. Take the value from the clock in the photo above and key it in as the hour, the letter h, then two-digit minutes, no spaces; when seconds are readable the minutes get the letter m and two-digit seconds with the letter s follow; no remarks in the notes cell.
4h55
